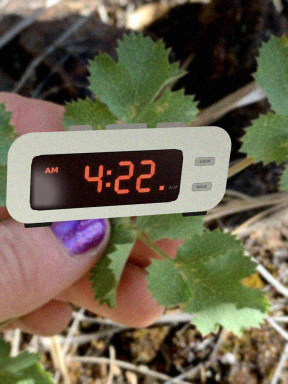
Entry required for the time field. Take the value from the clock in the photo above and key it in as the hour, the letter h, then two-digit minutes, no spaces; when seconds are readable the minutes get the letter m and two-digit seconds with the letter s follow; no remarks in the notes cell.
4h22
